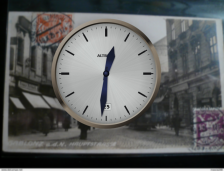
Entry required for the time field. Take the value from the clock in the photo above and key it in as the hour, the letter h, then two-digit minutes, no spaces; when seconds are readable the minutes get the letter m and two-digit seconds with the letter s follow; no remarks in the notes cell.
12h31
